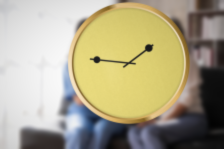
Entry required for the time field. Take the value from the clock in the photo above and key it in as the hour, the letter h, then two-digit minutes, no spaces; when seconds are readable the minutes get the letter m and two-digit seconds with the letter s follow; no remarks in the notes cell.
1h46
